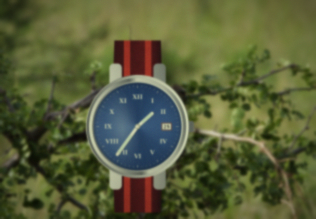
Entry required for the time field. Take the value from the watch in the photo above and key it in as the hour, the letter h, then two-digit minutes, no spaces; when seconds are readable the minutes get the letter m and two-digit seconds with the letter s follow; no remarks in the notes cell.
1h36
